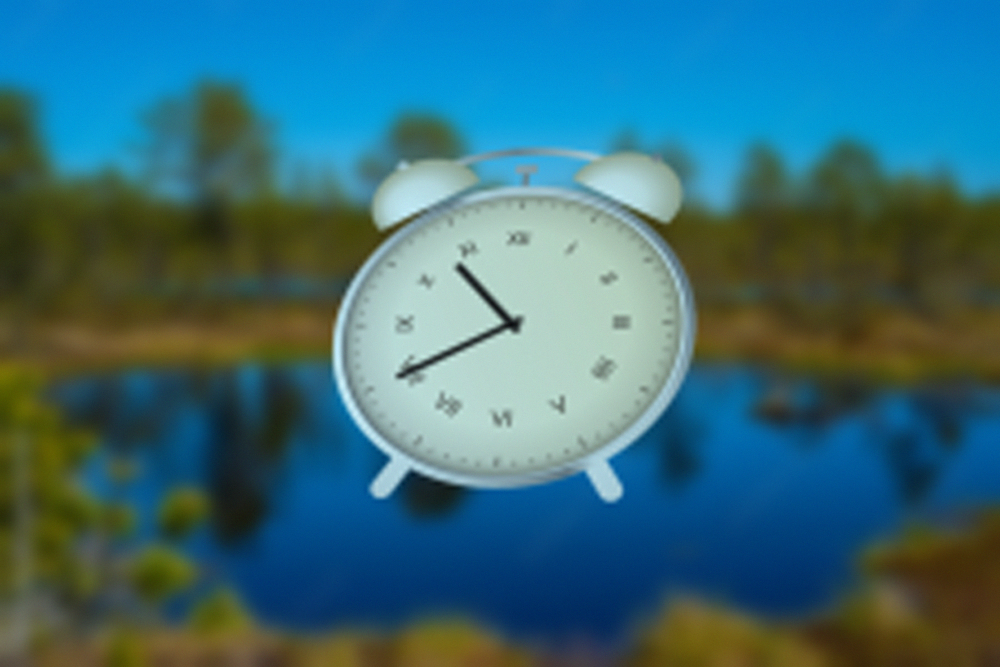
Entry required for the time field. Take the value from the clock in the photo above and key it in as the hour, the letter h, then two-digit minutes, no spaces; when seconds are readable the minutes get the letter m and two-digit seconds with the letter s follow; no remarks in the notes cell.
10h40
